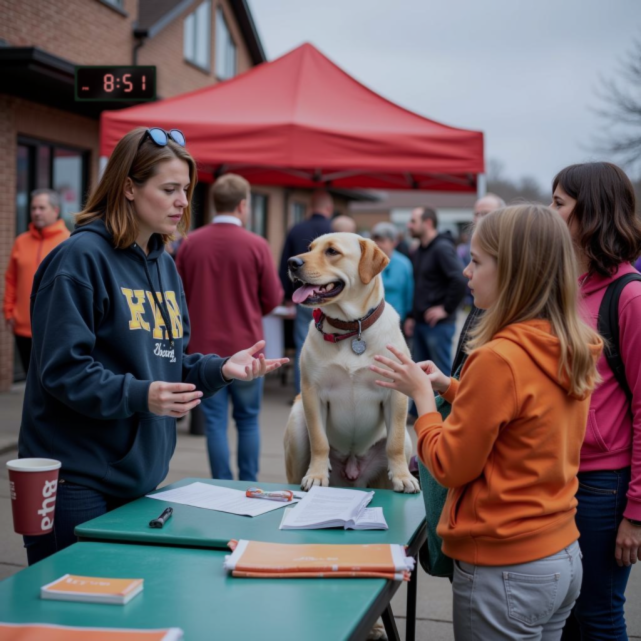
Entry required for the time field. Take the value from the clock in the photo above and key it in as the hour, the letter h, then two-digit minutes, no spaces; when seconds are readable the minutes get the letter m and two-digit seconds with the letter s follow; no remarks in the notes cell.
8h51
